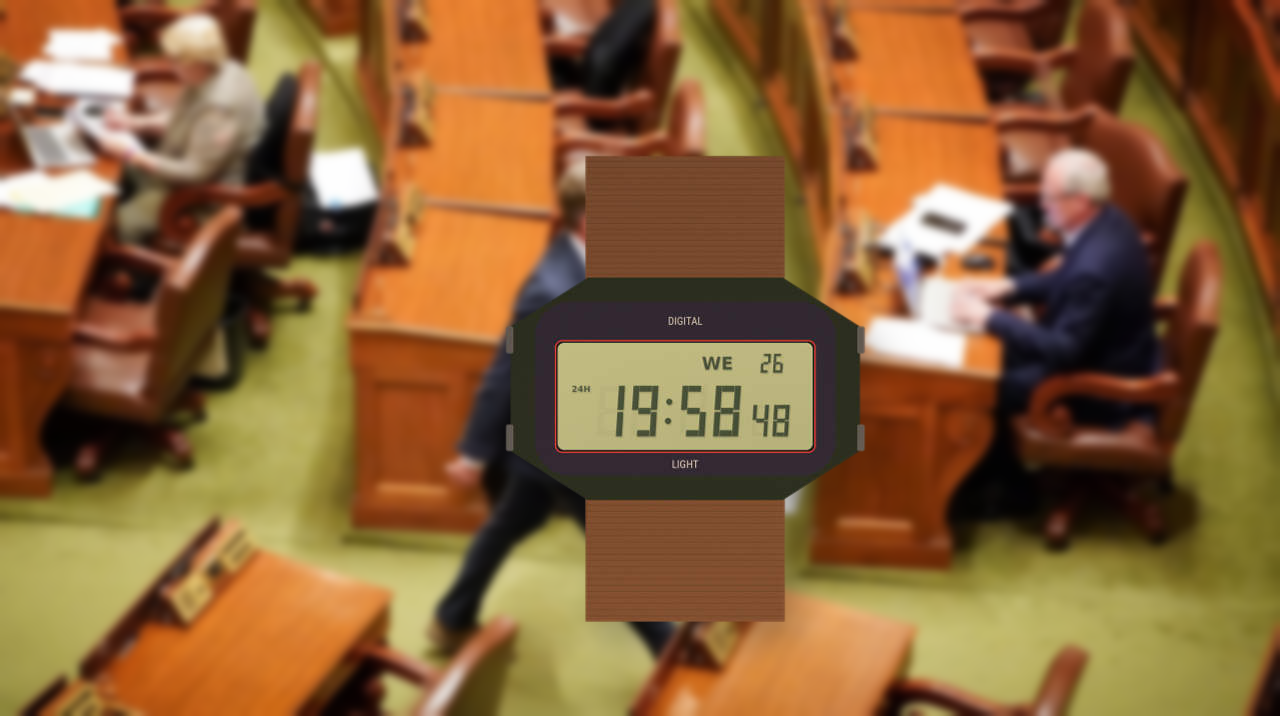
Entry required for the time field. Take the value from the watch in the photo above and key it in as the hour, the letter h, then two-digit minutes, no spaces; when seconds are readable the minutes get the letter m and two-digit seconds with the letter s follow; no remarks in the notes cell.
19h58m48s
